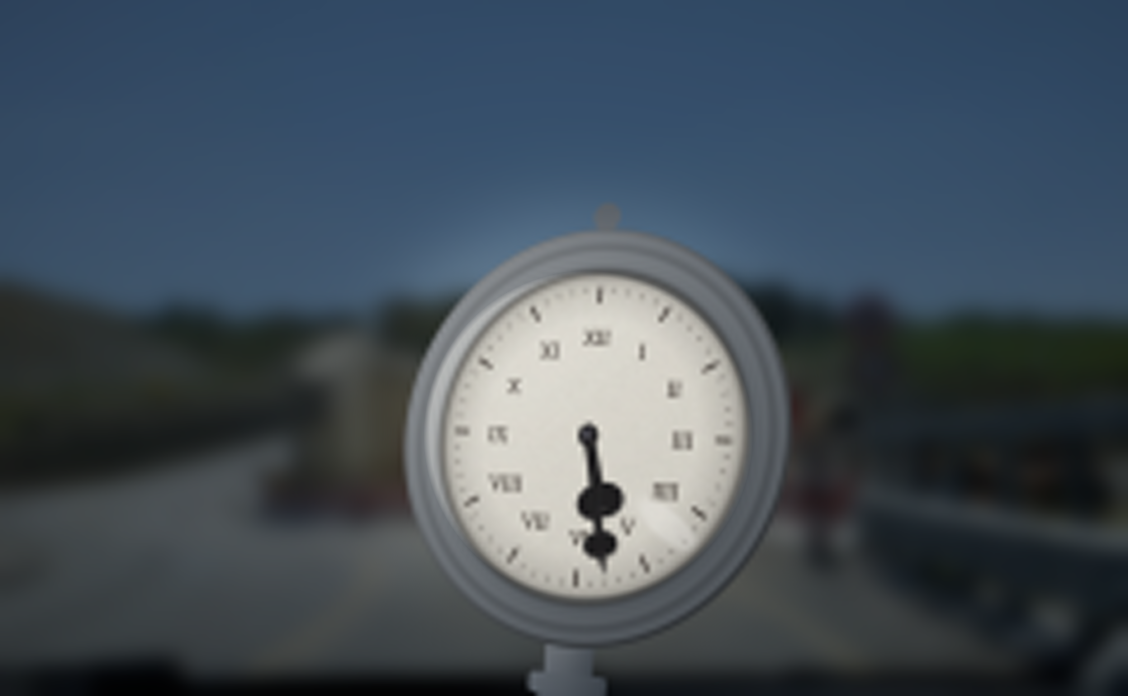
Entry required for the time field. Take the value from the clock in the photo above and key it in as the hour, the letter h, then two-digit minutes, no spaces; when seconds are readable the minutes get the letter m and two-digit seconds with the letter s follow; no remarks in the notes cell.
5h28
